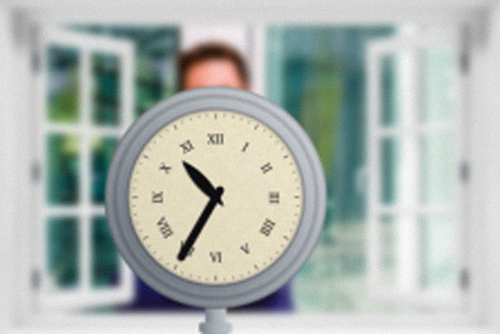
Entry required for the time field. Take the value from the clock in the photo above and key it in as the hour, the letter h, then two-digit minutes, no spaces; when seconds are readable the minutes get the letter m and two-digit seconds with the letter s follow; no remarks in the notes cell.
10h35
